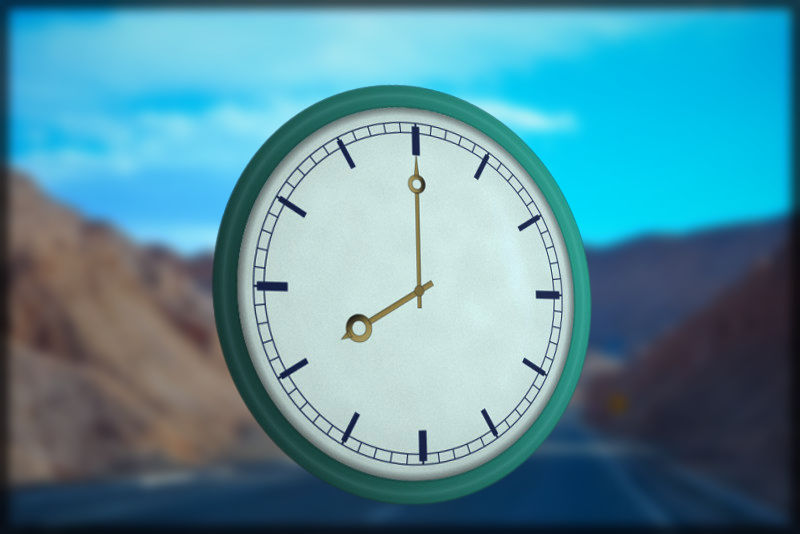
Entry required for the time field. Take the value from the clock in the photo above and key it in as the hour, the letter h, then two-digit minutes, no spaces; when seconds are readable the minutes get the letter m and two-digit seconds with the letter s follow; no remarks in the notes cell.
8h00
